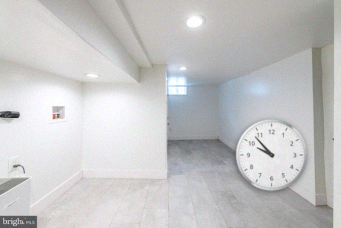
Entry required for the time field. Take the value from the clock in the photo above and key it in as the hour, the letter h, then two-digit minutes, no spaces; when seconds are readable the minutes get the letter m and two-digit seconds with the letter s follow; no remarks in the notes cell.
9h53
